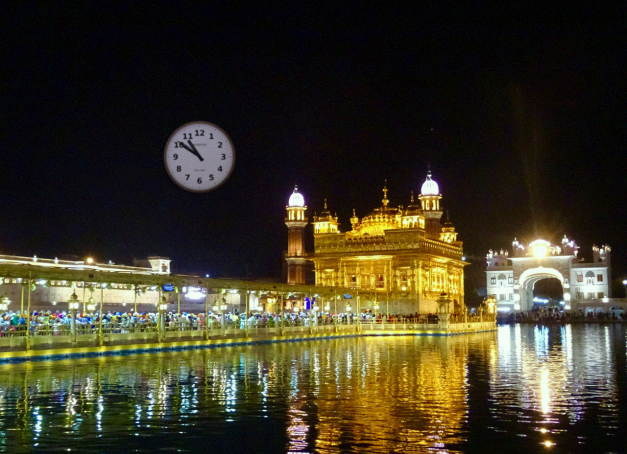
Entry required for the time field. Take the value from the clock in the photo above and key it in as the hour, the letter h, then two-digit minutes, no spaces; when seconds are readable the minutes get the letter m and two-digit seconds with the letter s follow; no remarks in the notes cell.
10h51
